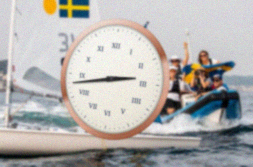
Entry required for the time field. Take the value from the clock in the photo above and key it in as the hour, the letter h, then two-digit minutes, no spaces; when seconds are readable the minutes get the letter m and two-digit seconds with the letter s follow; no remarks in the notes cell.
2h43
